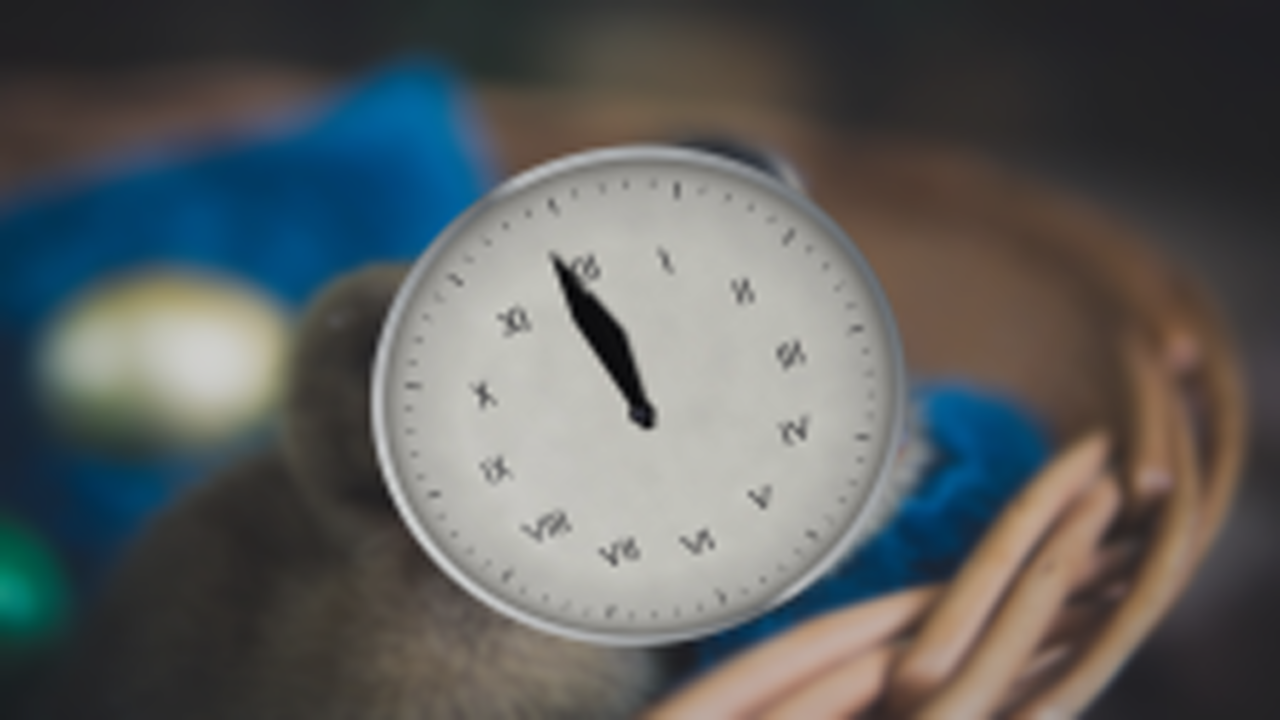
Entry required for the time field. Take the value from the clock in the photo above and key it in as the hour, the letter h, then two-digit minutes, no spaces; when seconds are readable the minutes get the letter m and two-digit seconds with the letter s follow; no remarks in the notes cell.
11h59
